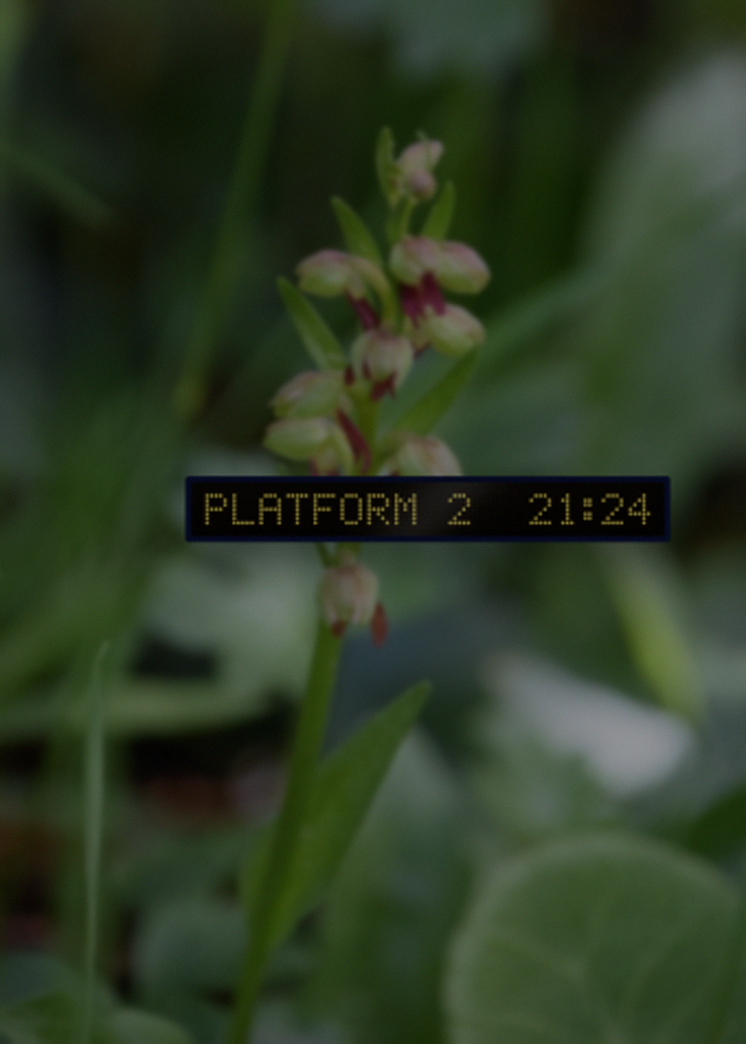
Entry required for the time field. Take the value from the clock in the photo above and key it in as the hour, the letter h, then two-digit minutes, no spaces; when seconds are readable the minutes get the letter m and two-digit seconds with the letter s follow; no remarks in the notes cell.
21h24
